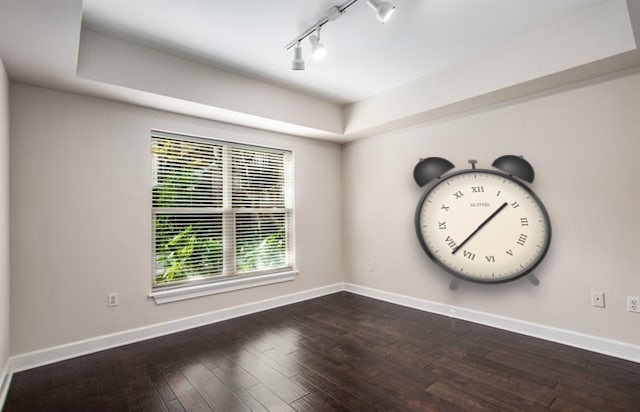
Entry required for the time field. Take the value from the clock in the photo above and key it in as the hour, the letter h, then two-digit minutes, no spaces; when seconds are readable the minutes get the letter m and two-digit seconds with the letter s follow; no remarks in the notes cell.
1h38
